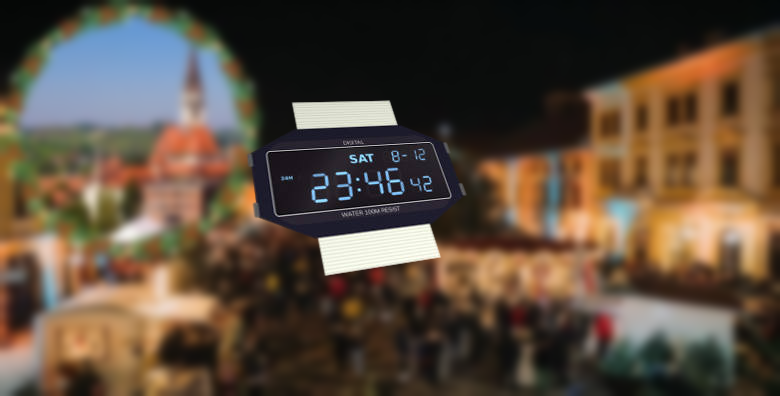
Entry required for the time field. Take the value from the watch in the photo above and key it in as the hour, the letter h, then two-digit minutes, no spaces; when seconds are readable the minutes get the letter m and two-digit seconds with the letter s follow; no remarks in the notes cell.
23h46m42s
